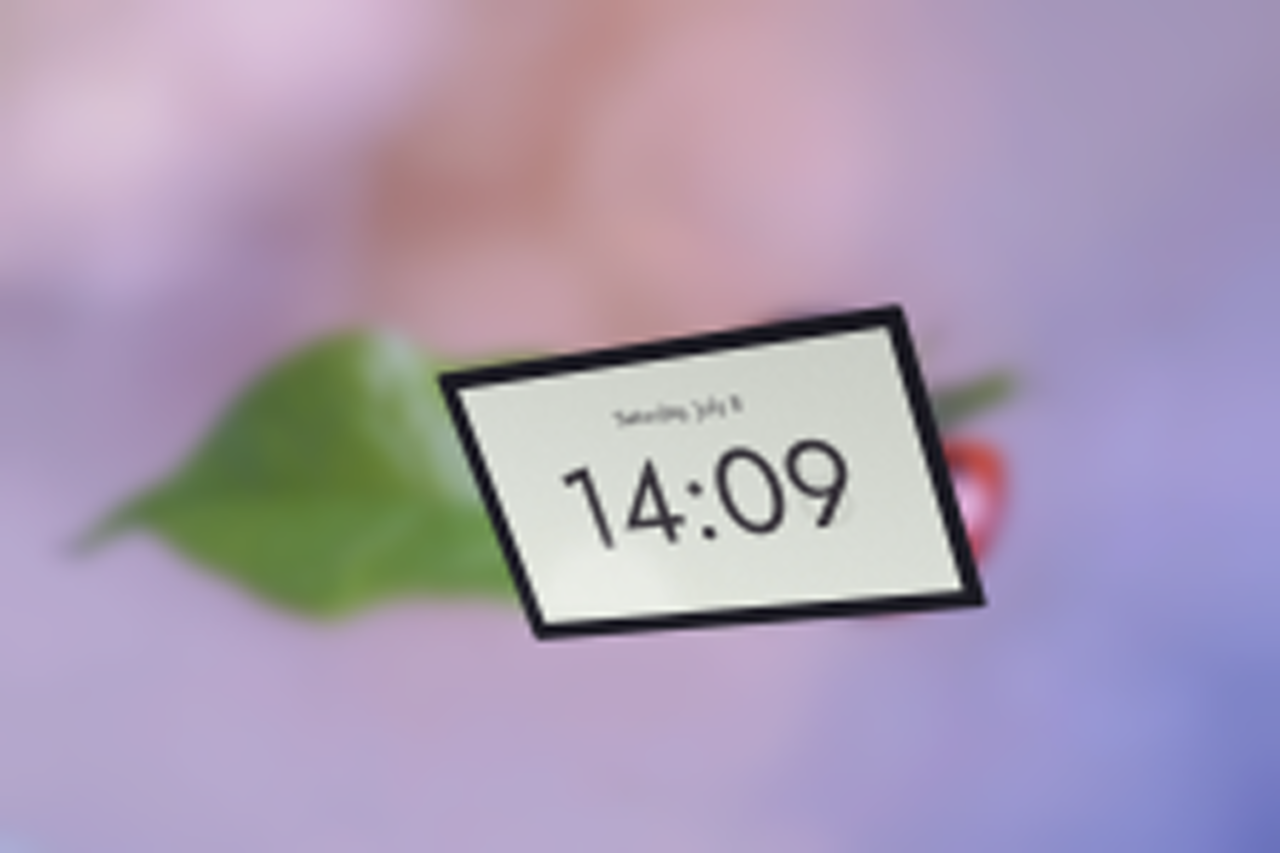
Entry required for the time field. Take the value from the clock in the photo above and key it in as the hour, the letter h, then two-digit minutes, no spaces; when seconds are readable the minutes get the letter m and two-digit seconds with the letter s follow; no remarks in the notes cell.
14h09
